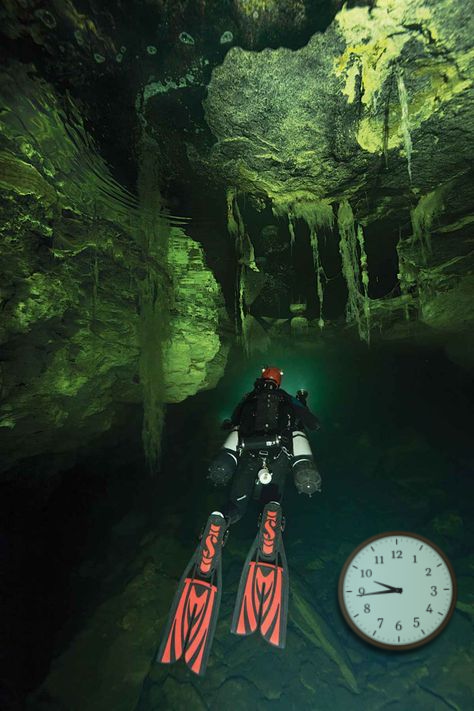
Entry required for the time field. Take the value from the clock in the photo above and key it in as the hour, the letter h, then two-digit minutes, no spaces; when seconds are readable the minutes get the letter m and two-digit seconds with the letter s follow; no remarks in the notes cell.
9h44
